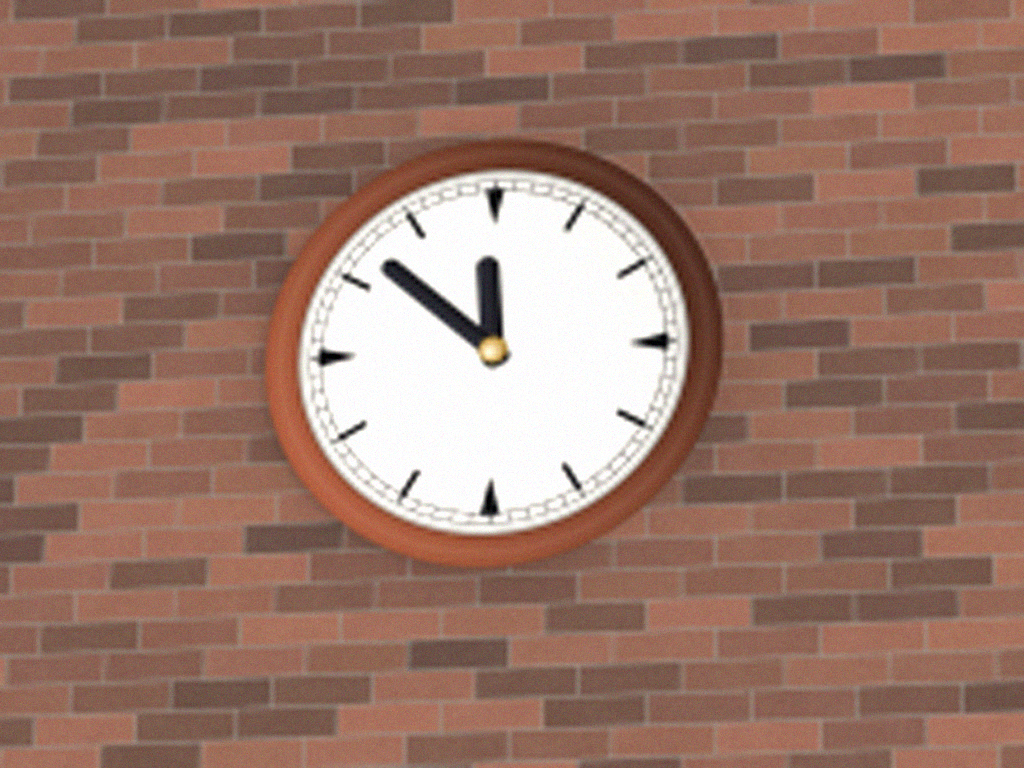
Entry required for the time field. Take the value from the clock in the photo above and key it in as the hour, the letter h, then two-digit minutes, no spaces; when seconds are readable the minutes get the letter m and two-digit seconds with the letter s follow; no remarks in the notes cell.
11h52
